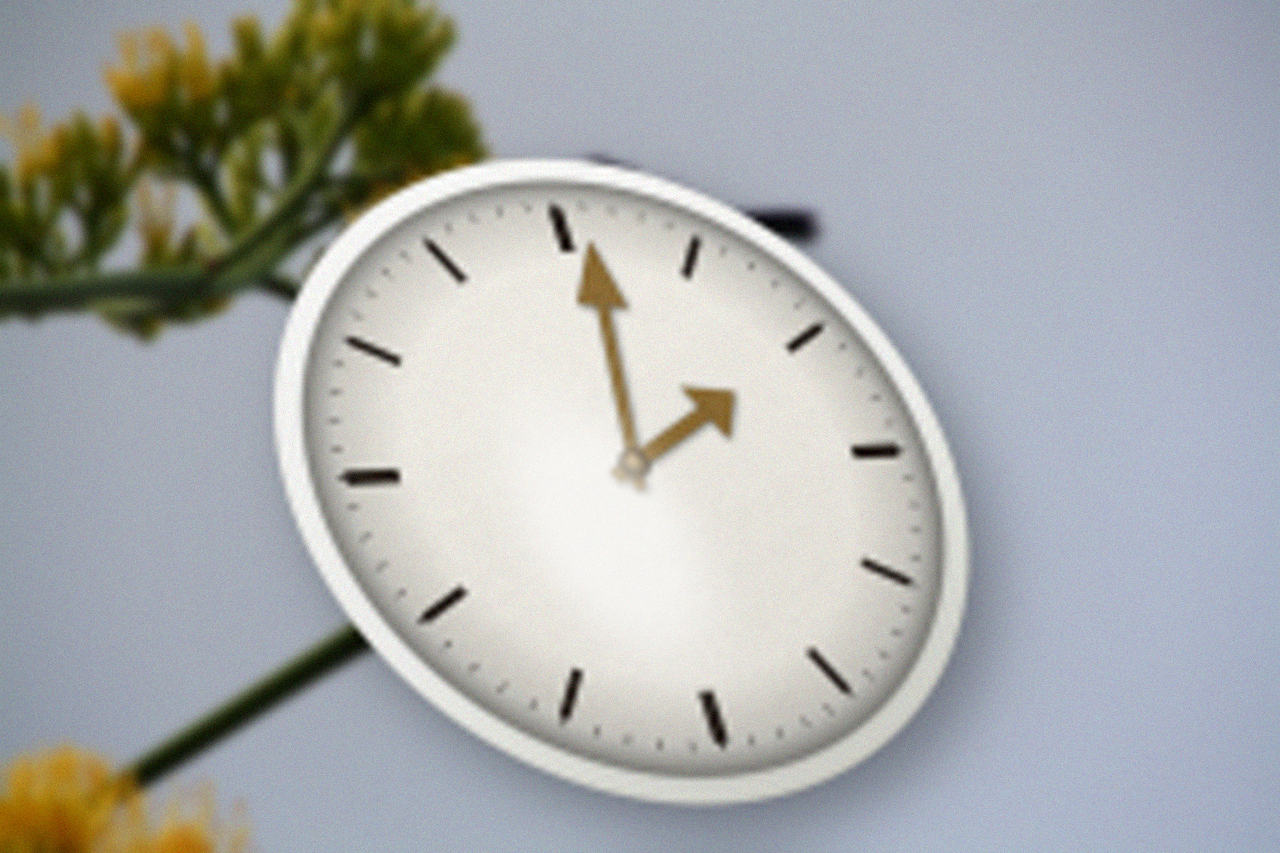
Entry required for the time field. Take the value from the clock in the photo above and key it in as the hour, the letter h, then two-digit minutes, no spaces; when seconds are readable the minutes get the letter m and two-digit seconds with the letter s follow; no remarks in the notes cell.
2h01
